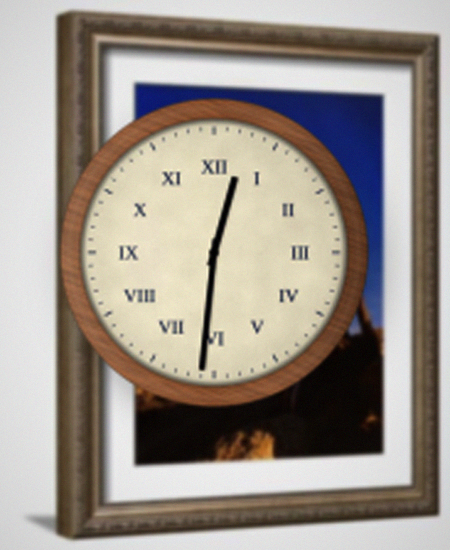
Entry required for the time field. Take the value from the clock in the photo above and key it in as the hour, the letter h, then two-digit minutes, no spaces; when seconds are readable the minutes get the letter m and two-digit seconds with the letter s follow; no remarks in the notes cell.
12h31
